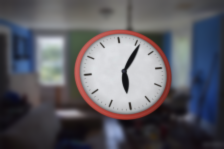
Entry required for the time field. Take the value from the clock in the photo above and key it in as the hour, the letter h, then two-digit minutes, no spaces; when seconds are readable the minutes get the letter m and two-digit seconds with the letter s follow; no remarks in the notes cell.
6h06
